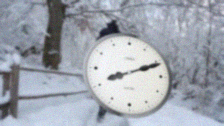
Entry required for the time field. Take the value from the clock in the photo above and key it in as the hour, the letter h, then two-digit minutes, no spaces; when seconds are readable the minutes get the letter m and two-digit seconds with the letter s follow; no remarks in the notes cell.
8h11
